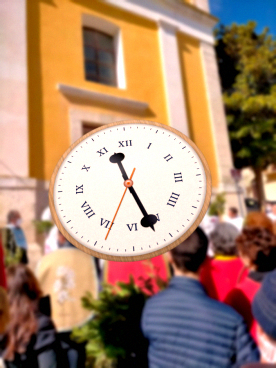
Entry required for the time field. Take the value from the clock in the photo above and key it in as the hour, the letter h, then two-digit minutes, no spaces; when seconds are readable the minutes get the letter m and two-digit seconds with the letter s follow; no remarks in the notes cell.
11h26m34s
